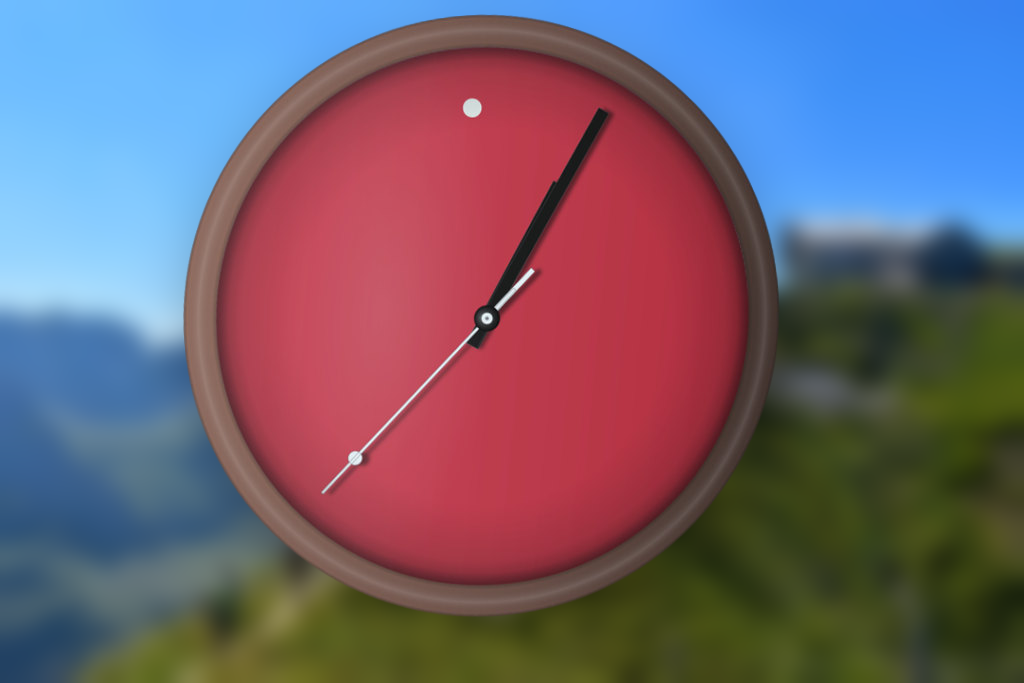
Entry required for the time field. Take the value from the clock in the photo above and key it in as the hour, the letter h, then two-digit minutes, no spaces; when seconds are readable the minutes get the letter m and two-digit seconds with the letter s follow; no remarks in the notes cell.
1h05m38s
